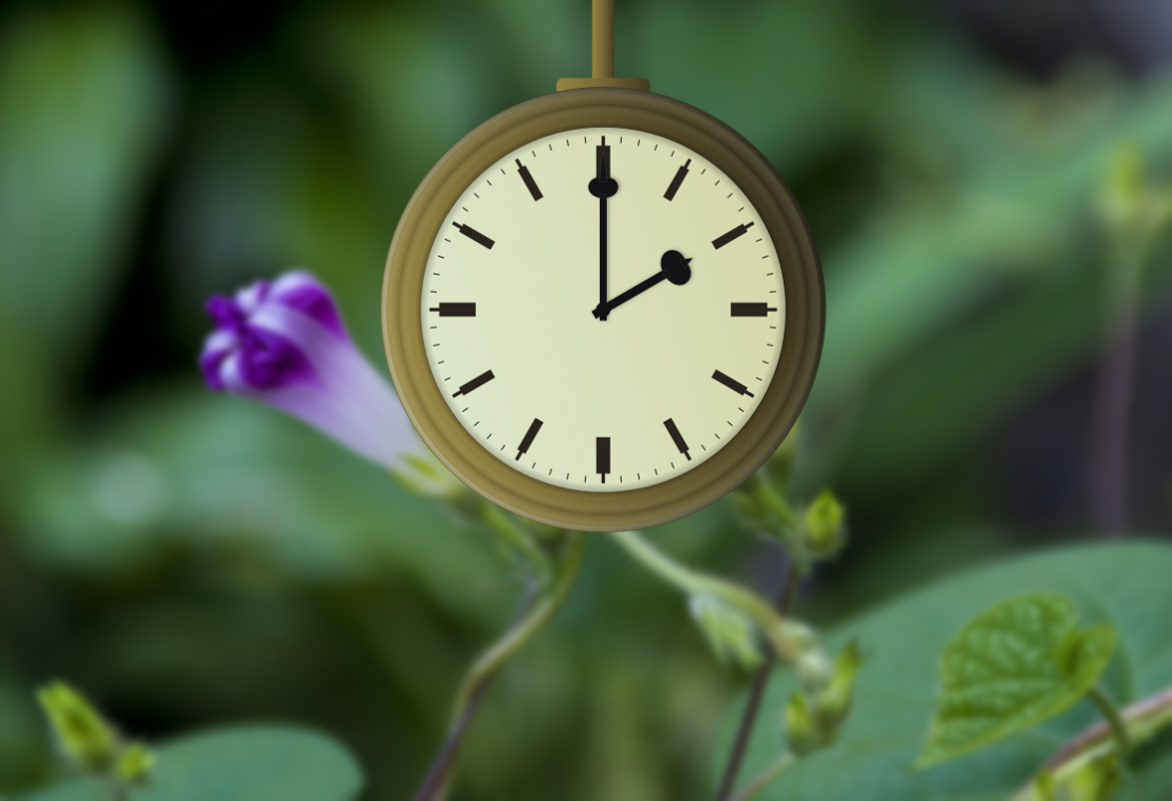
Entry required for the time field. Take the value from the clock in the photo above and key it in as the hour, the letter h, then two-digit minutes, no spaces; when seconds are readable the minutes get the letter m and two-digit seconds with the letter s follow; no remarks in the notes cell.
2h00
